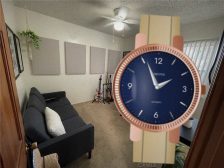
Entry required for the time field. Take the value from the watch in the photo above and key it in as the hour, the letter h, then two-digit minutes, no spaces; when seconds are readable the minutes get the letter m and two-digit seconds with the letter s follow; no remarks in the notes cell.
1h56
